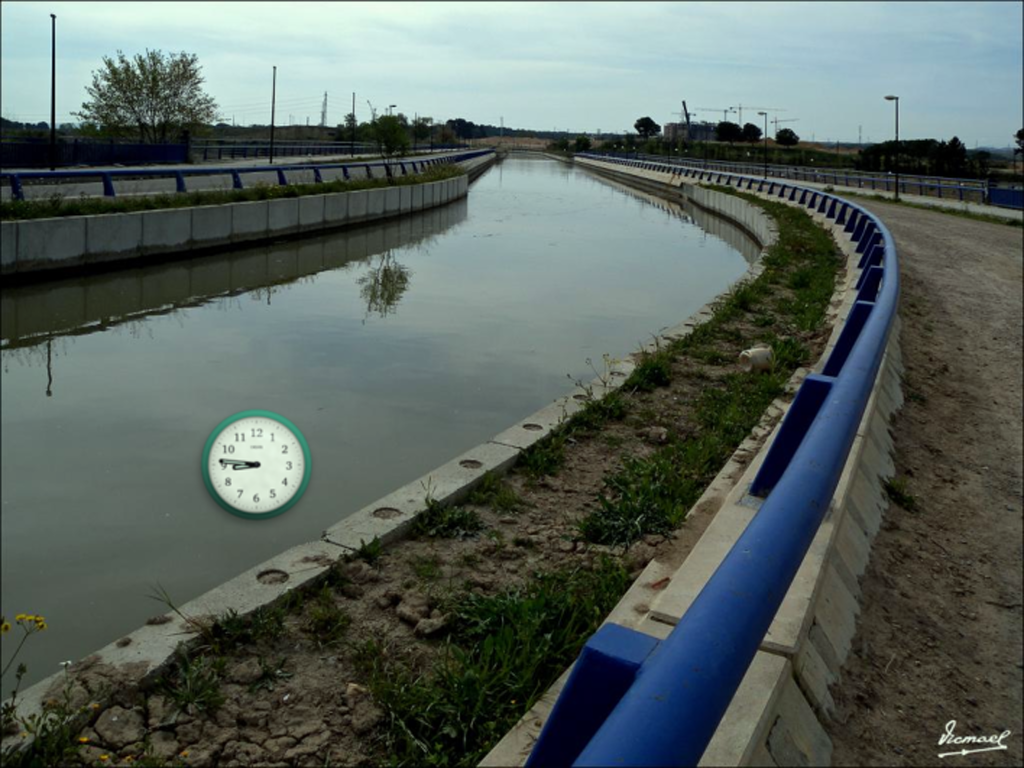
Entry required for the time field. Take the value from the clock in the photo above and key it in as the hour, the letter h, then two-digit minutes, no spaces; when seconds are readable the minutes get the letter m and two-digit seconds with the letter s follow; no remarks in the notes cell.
8h46
